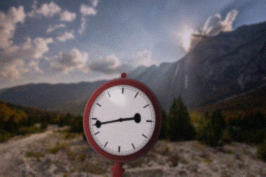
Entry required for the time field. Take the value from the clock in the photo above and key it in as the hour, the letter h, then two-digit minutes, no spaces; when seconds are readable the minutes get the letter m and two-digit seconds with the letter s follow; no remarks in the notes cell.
2h43
